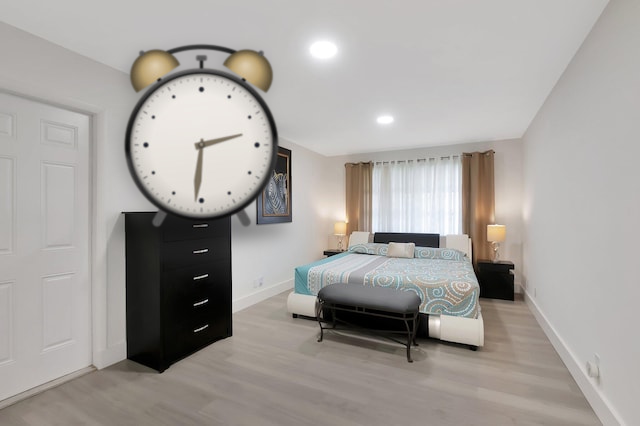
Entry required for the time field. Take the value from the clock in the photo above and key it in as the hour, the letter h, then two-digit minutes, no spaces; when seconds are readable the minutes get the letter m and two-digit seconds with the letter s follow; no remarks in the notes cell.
2h31
